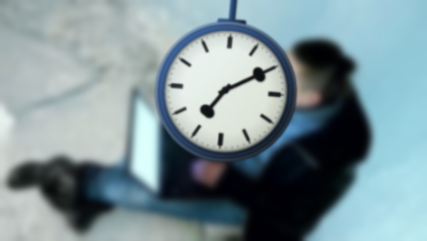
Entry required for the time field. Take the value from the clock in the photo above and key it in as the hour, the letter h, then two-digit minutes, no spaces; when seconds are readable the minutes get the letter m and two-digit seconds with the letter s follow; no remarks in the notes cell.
7h10
